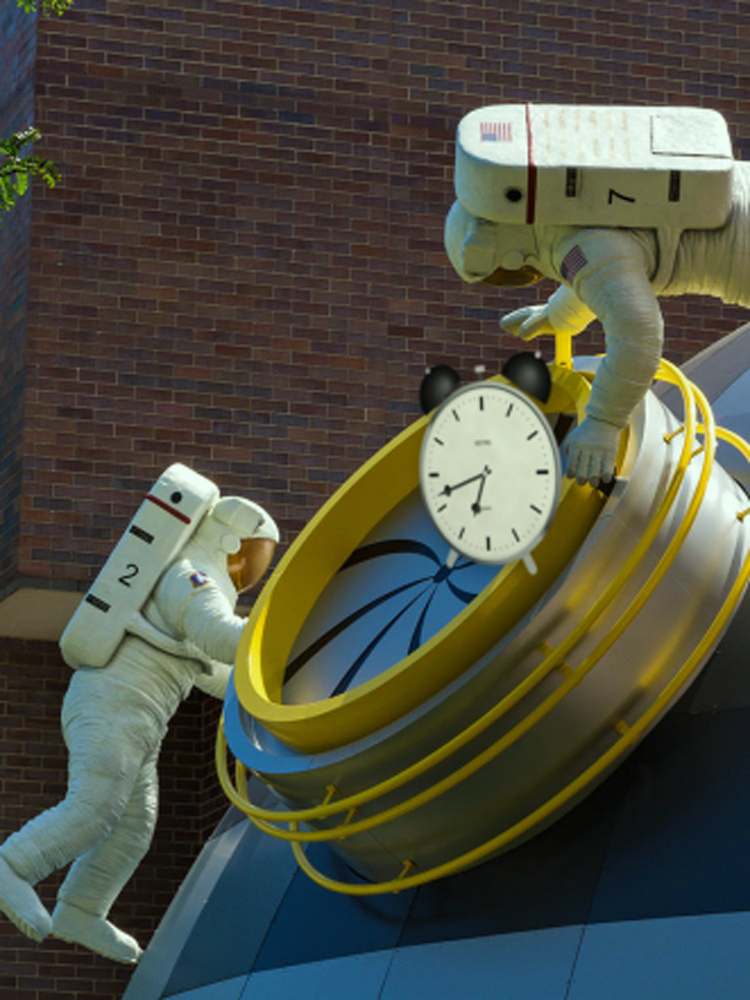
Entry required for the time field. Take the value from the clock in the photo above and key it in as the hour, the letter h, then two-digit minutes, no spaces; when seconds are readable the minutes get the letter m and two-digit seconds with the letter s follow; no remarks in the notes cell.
6h42
